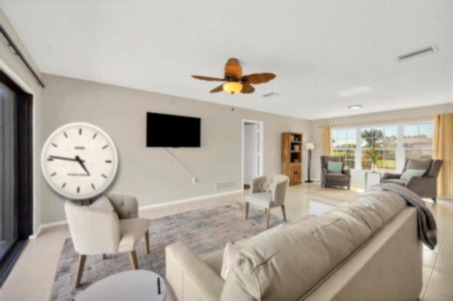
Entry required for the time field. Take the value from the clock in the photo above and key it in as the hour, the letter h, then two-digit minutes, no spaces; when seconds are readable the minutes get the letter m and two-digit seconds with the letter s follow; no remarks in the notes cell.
4h46
